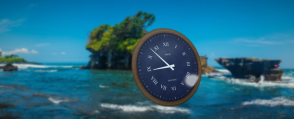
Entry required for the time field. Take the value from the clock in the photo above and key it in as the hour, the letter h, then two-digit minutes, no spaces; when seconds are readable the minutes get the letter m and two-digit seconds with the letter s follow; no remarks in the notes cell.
8h53
